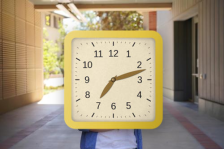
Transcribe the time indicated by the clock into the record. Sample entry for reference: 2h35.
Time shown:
7h12
